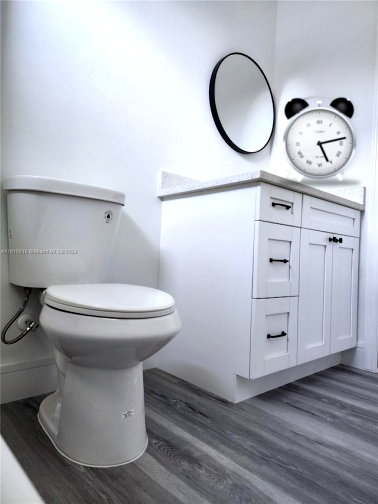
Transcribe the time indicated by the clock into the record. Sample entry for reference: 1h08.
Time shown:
5h13
